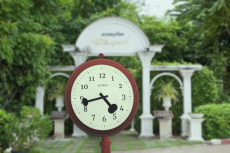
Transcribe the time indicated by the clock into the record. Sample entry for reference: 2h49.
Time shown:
4h43
